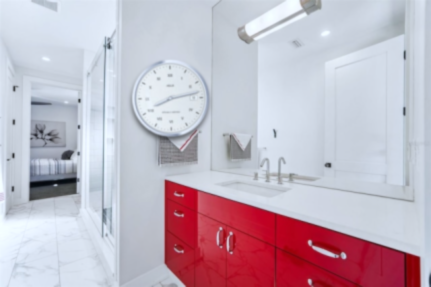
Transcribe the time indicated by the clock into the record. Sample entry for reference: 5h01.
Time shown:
8h13
